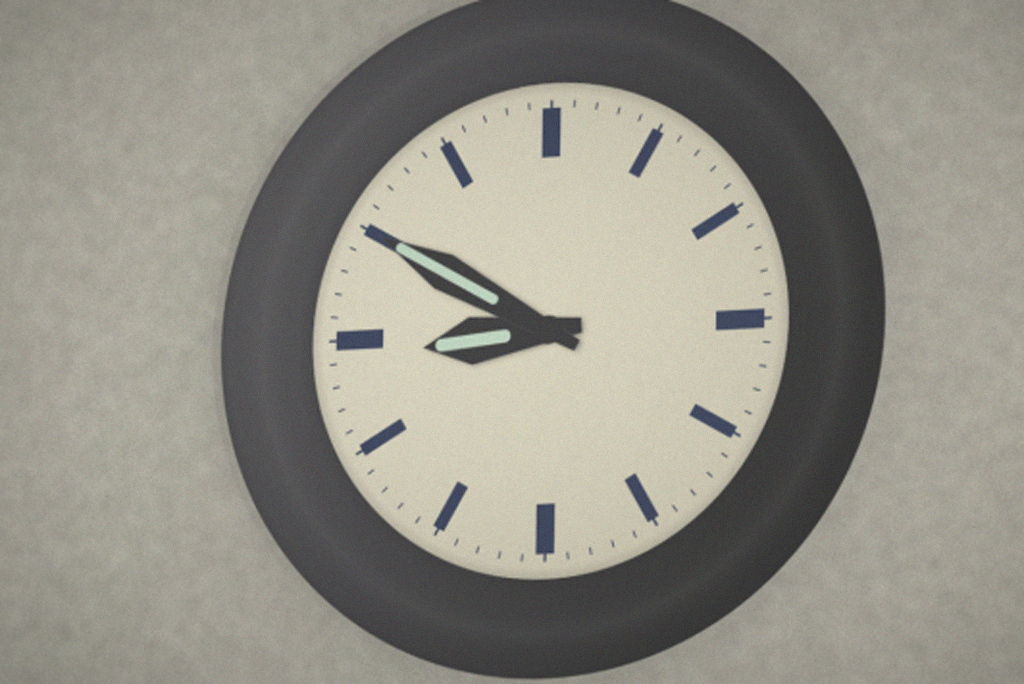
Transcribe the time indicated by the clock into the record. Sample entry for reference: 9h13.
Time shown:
8h50
